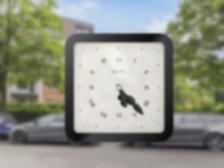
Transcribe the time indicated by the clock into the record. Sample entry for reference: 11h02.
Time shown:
5h23
